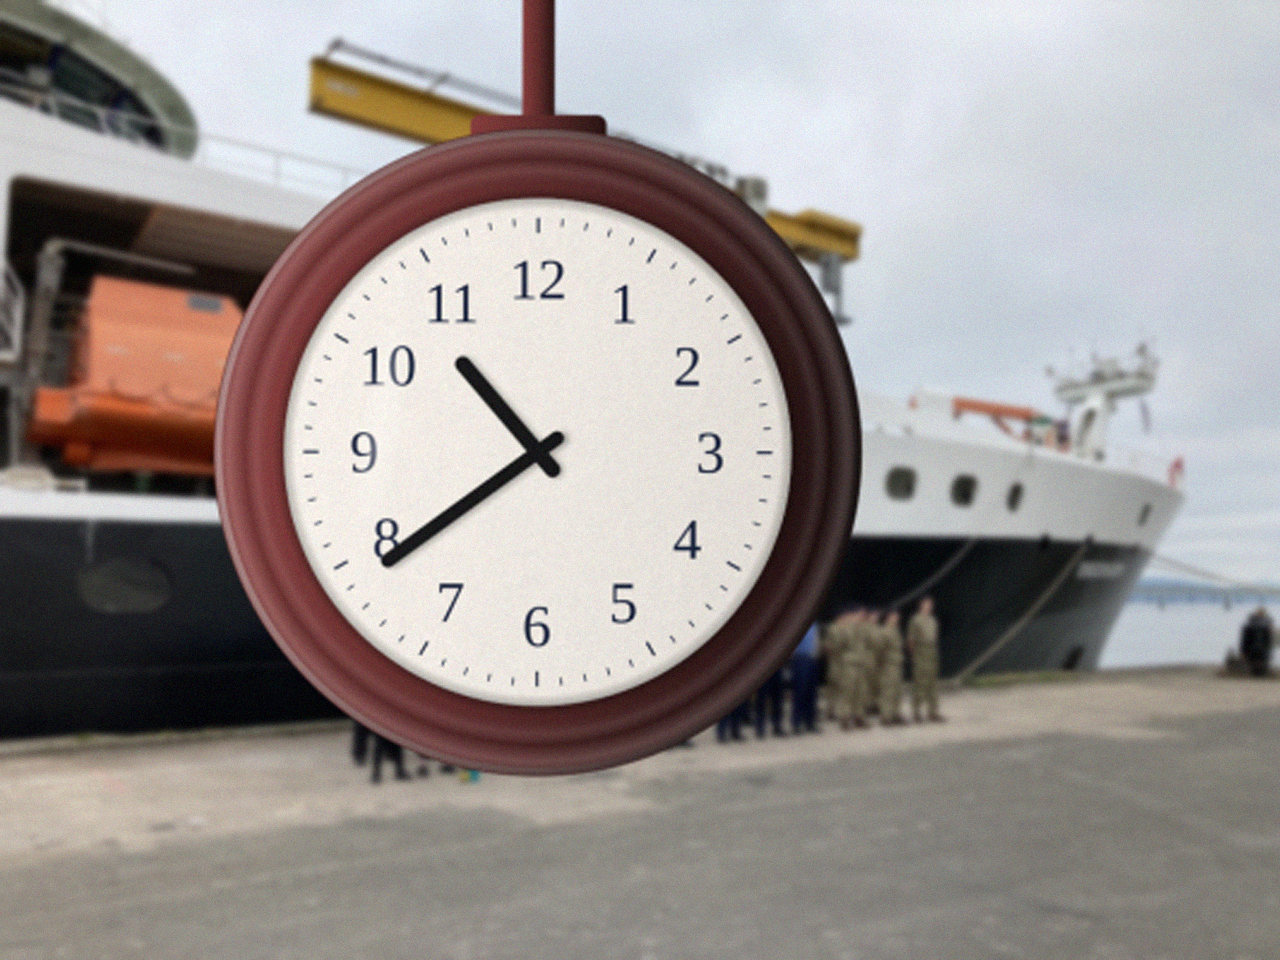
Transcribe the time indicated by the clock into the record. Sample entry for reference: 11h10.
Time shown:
10h39
